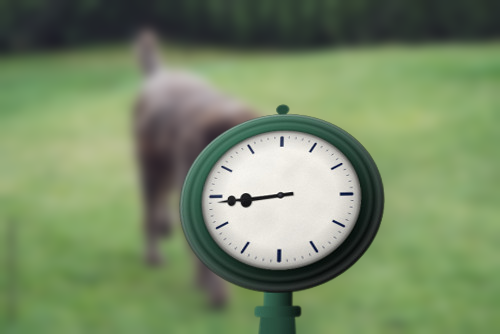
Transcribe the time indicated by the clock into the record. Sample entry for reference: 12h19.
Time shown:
8h44
